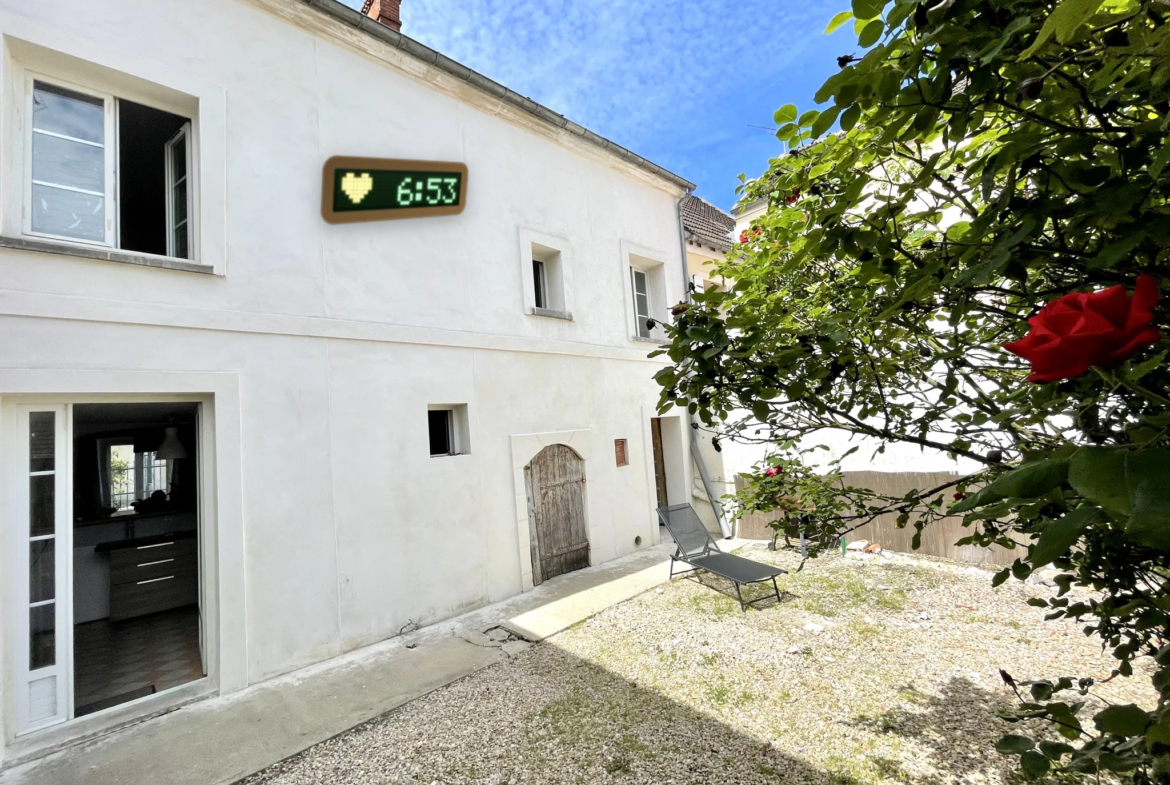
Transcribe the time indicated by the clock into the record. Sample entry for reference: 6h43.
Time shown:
6h53
